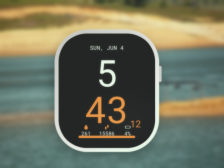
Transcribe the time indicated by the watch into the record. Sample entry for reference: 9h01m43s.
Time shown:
5h43m12s
